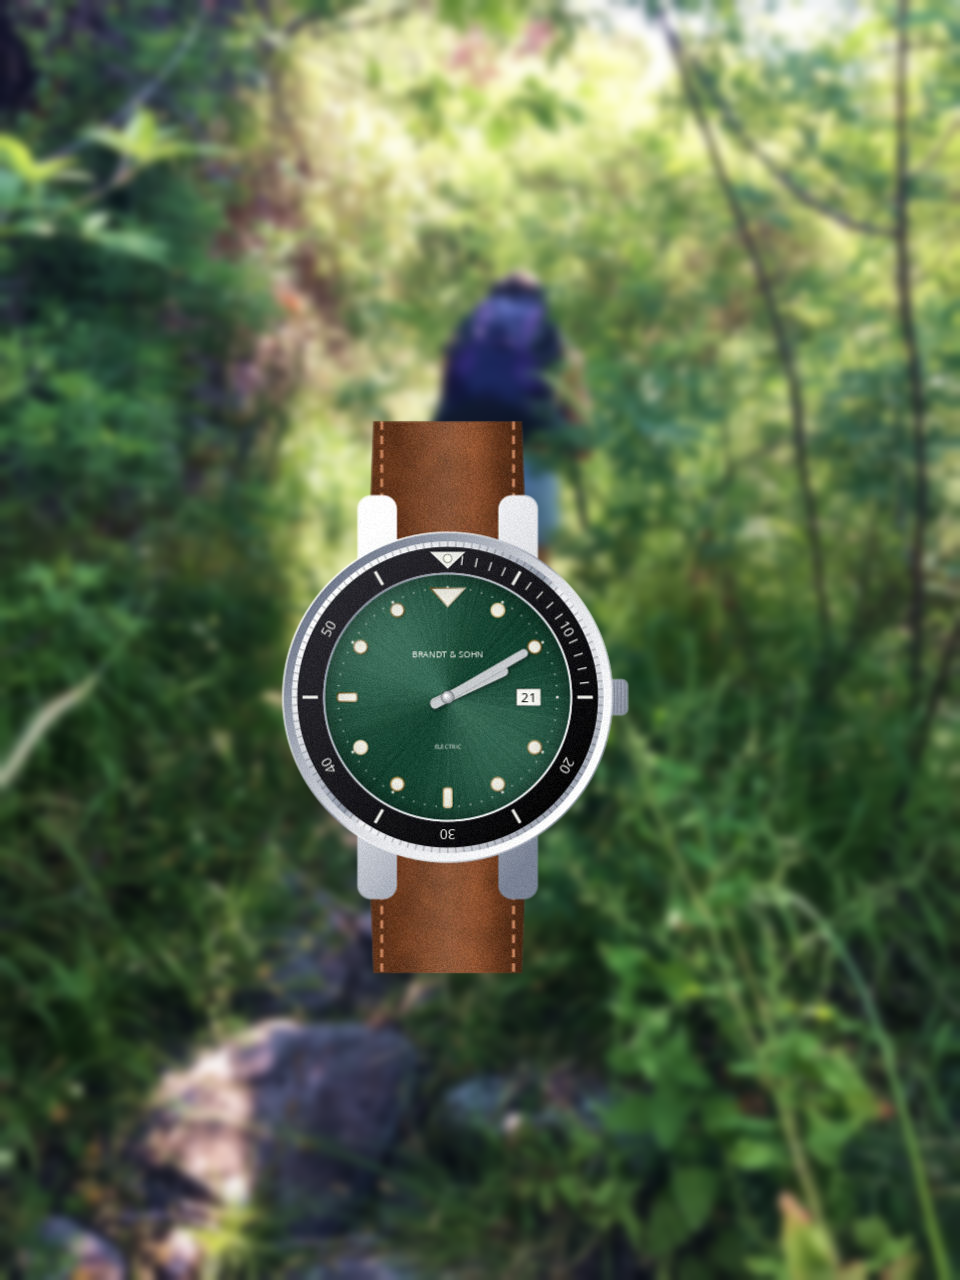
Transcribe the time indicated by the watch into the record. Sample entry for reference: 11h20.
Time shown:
2h10
